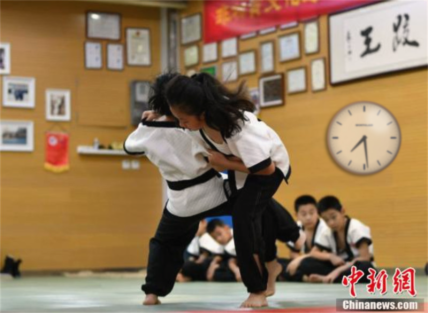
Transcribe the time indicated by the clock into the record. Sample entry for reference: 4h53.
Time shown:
7h29
